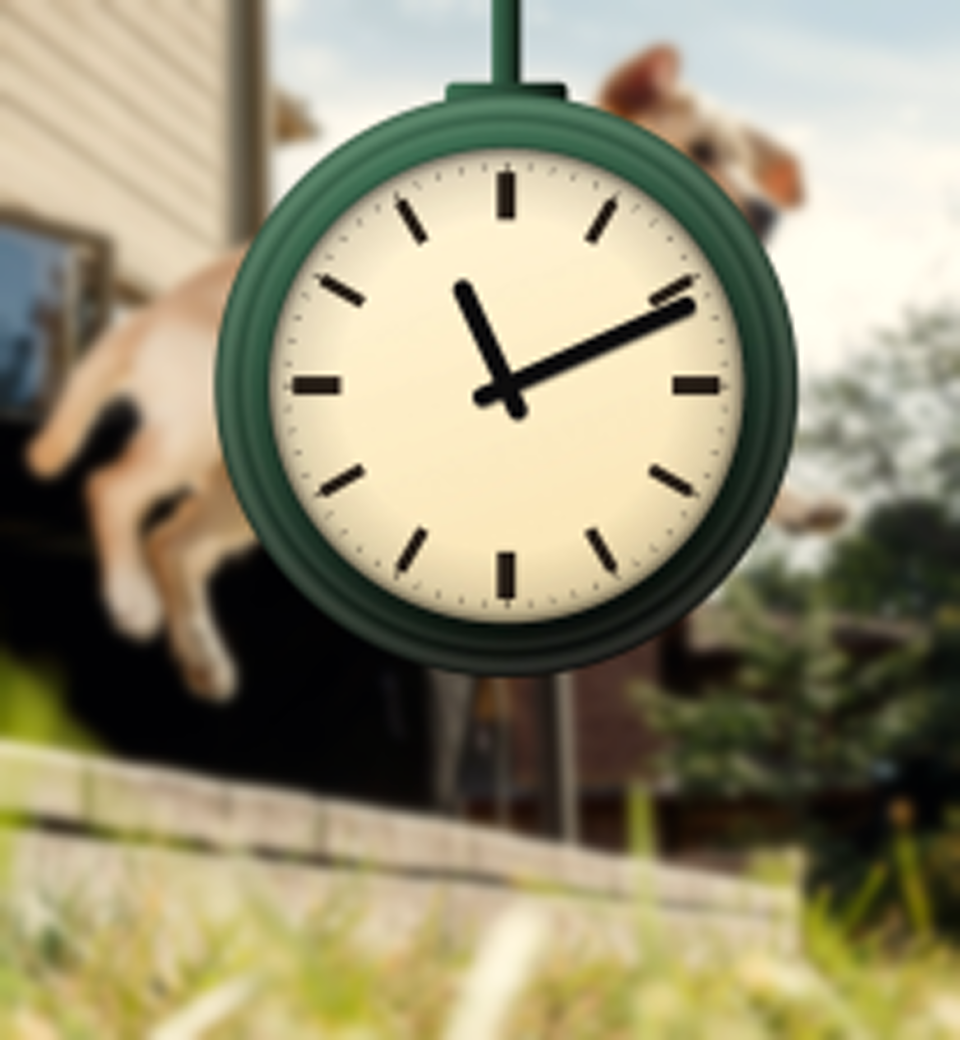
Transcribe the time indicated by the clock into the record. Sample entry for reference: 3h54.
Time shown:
11h11
